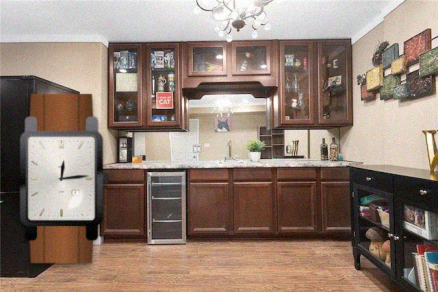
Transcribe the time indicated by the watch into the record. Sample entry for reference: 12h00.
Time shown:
12h14
